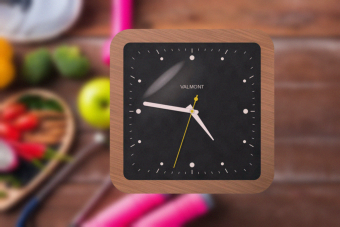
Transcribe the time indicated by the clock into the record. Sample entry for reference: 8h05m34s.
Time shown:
4h46m33s
